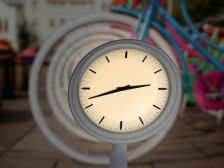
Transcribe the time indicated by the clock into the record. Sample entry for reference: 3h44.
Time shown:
2h42
